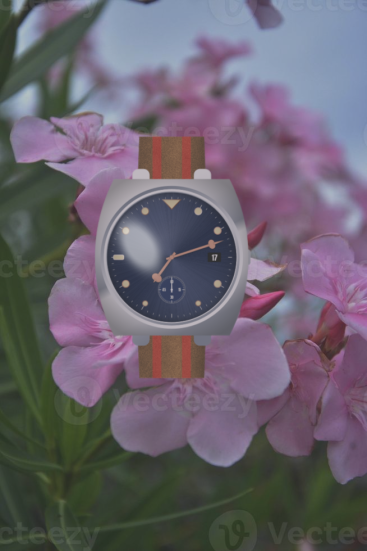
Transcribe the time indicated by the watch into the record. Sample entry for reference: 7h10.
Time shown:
7h12
